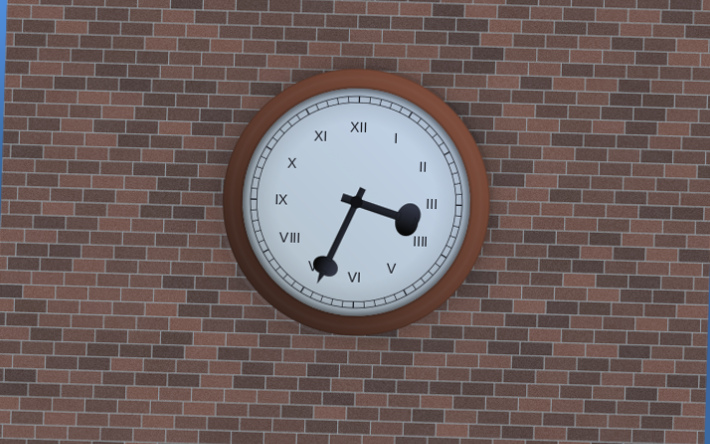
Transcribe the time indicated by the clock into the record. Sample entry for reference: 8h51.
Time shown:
3h34
